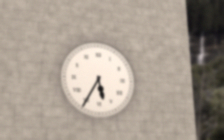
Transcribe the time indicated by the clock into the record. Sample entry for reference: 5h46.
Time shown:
5h35
